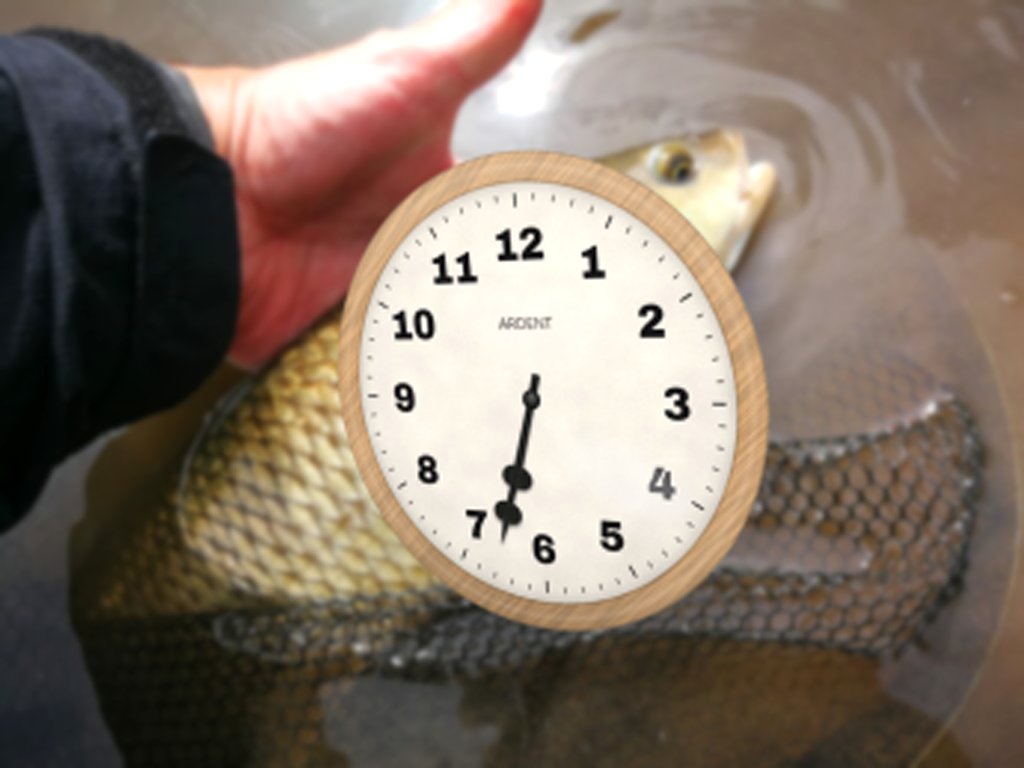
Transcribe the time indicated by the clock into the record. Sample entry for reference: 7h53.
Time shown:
6h33
